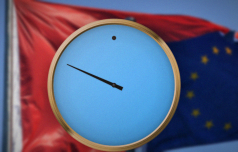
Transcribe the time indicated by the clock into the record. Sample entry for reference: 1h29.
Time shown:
9h49
